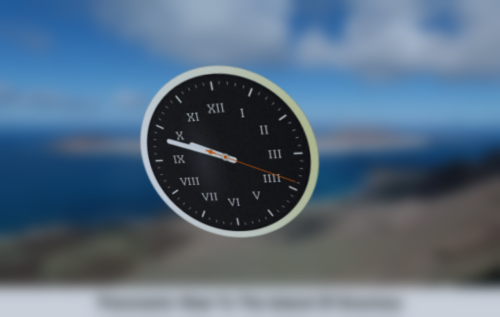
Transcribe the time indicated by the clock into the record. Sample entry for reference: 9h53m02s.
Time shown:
9h48m19s
